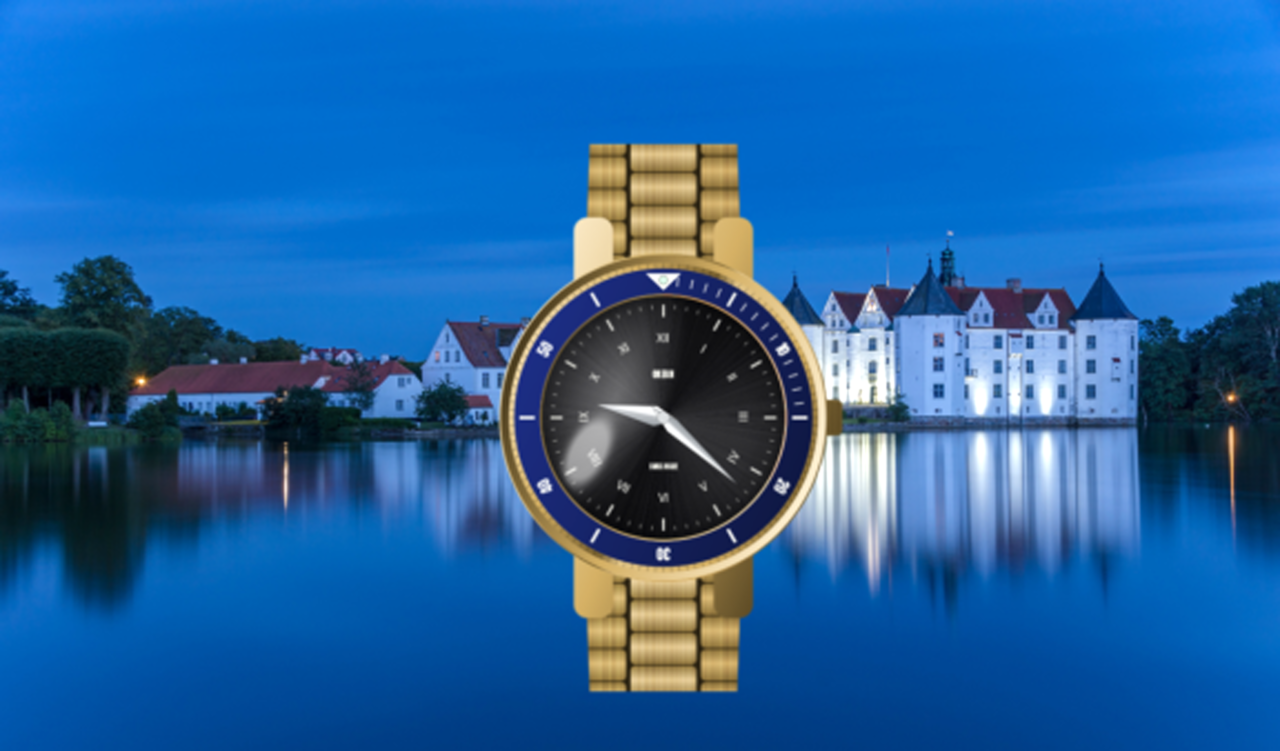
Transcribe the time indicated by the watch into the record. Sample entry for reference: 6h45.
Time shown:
9h22
